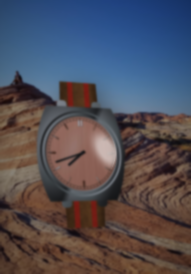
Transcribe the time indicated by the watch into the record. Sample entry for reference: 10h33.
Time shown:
7h42
